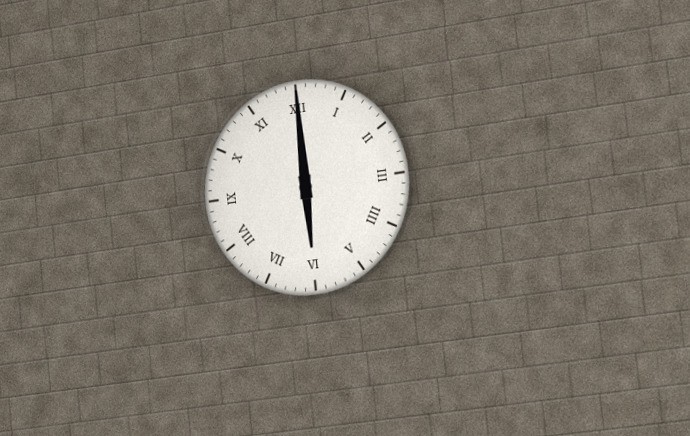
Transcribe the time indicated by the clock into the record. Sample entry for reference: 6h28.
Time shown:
6h00
